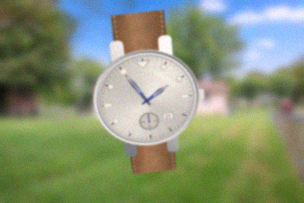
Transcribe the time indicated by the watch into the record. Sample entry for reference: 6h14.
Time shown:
1h55
